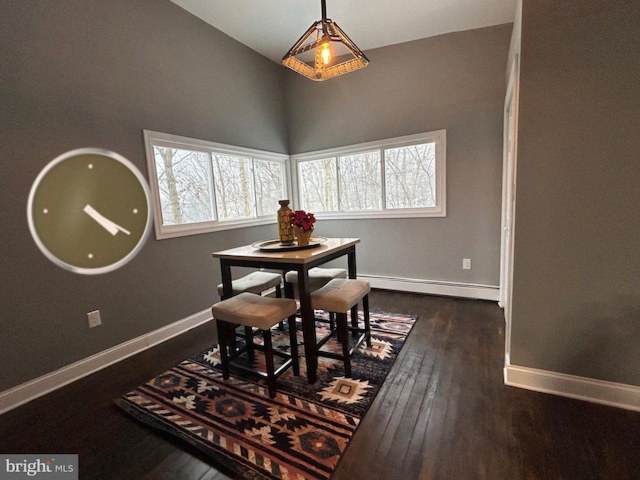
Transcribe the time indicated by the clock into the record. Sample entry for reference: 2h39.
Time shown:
4h20
